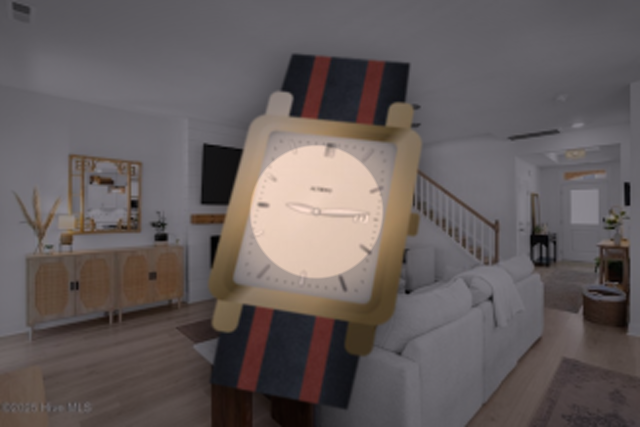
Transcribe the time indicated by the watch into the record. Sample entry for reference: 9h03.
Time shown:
9h14
